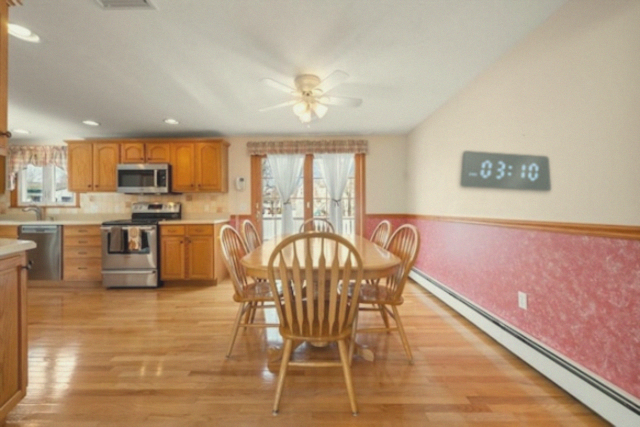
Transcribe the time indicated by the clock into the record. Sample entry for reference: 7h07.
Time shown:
3h10
